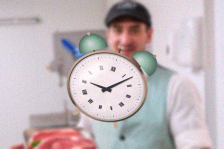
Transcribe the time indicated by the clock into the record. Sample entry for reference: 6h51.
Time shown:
9h07
